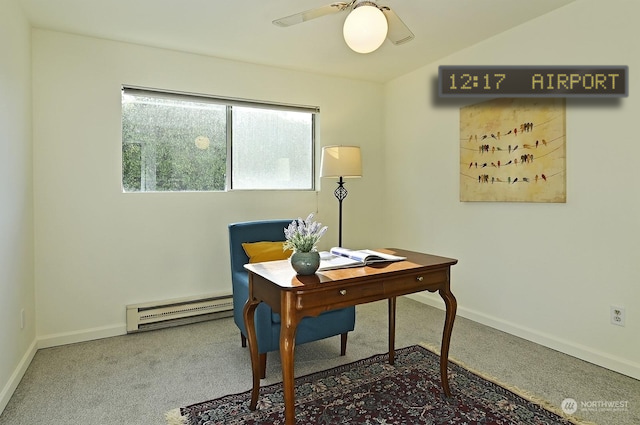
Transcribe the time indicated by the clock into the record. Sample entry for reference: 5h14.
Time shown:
12h17
